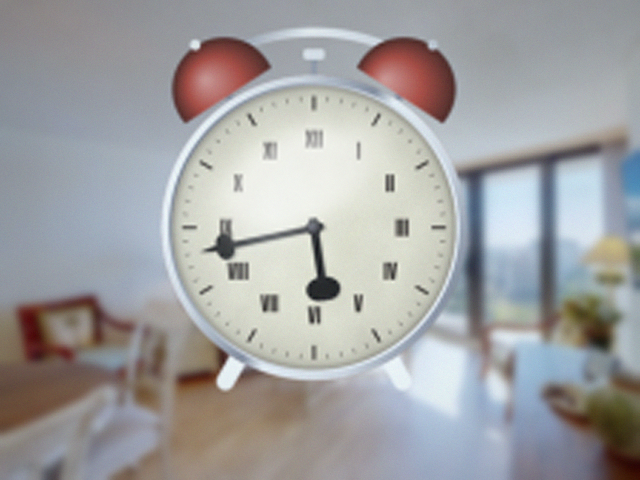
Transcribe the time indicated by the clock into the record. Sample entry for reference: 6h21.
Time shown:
5h43
